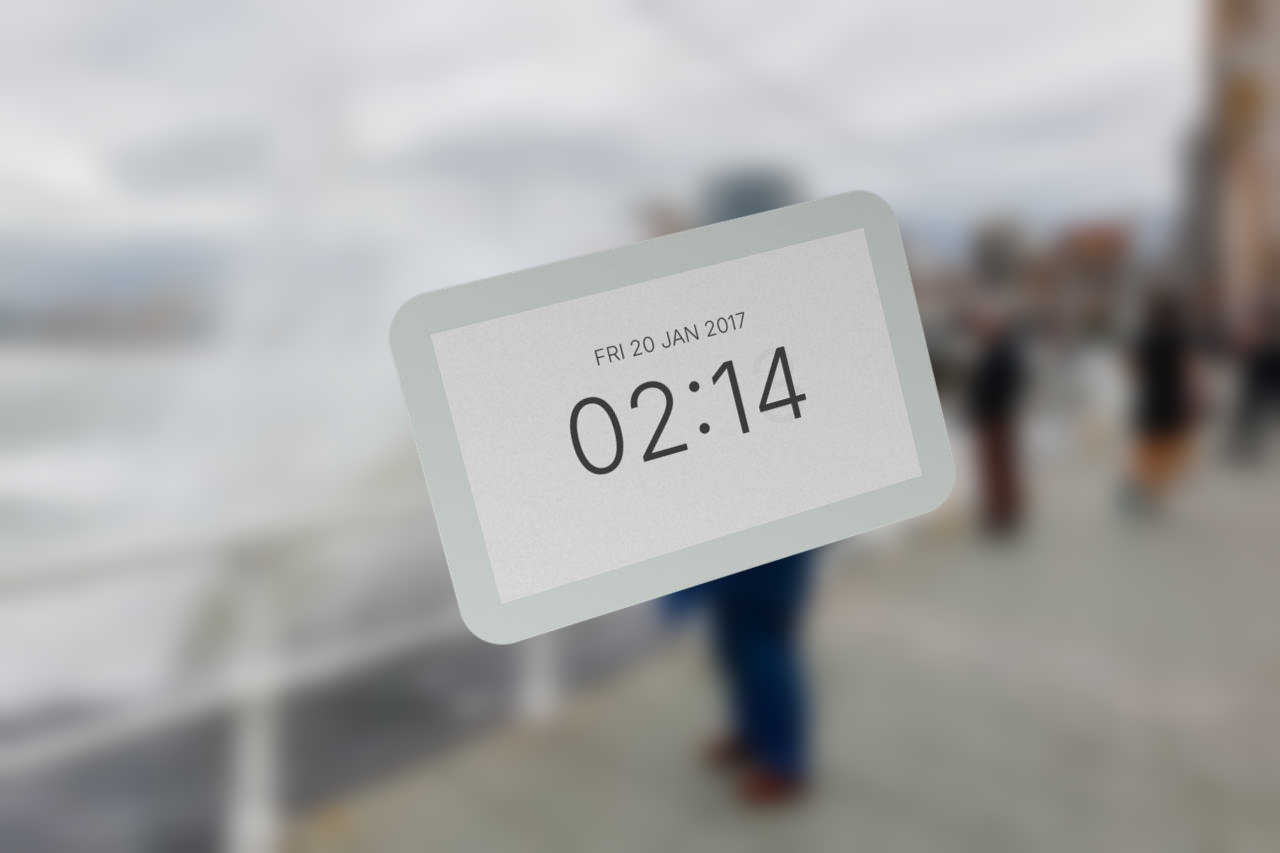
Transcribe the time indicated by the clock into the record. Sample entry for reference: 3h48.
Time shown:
2h14
